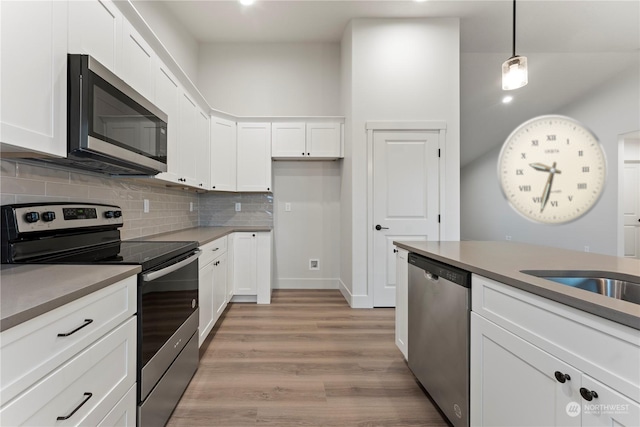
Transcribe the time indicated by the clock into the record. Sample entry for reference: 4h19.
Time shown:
9h33
